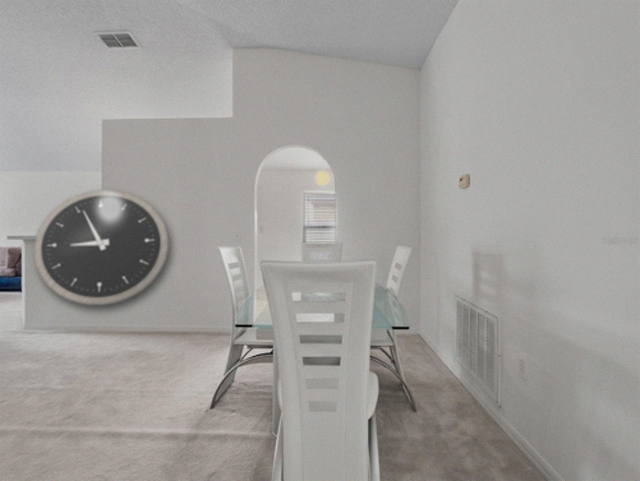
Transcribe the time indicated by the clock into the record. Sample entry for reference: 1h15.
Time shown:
8h56
